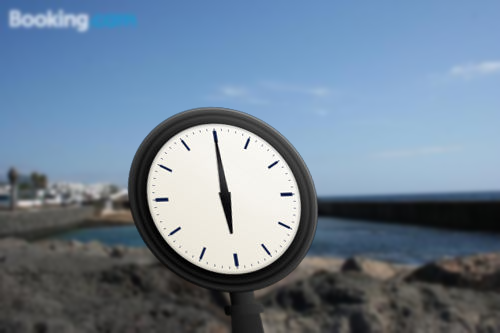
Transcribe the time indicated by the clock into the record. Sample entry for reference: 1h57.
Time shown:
6h00
